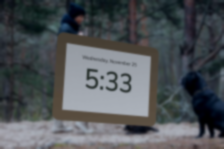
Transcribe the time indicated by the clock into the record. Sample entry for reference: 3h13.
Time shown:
5h33
